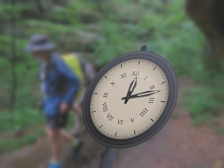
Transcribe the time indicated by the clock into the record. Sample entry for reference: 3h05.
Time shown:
12h12
